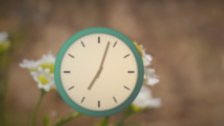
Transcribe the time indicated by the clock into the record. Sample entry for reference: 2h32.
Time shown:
7h03
